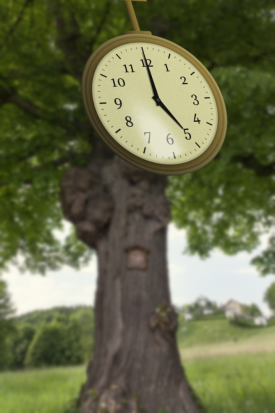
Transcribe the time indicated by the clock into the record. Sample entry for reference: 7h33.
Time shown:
5h00
